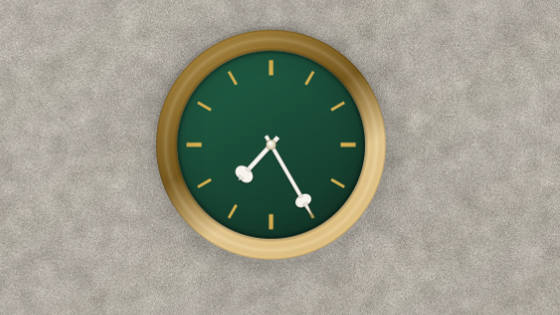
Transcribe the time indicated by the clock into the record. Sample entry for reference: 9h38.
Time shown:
7h25
